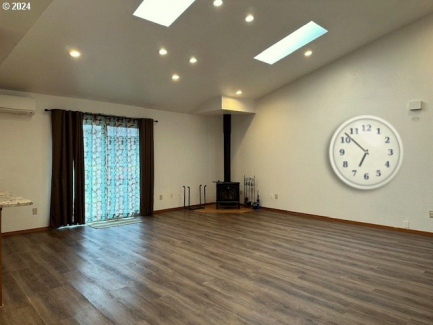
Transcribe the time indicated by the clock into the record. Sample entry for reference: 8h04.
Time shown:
6h52
